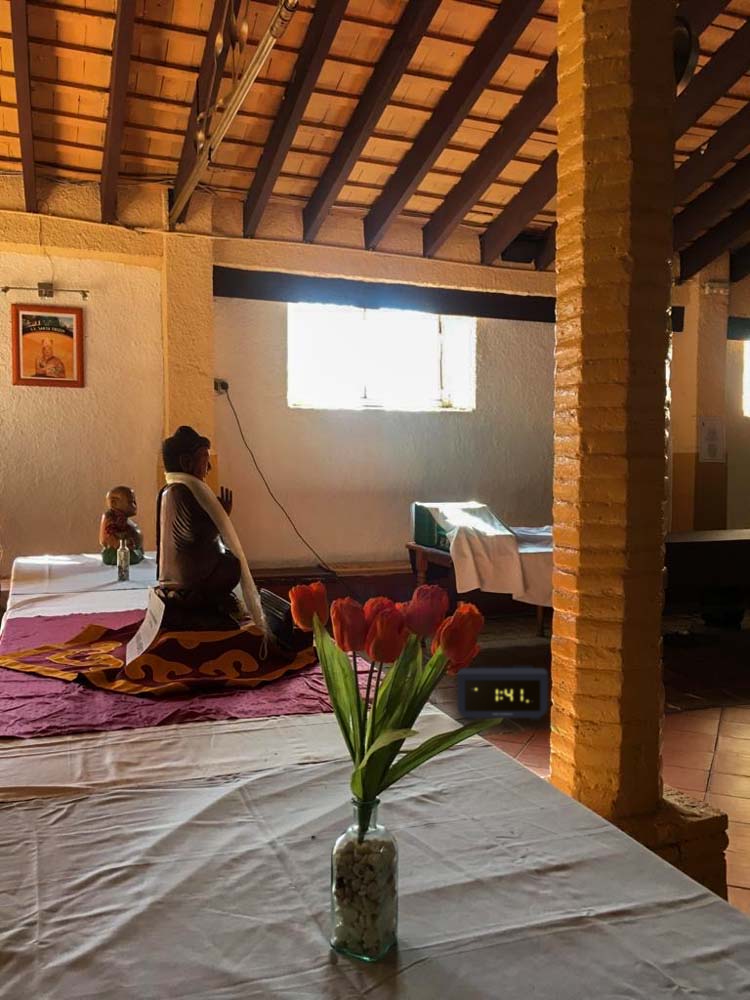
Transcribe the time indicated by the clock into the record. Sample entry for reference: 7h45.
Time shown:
1h41
